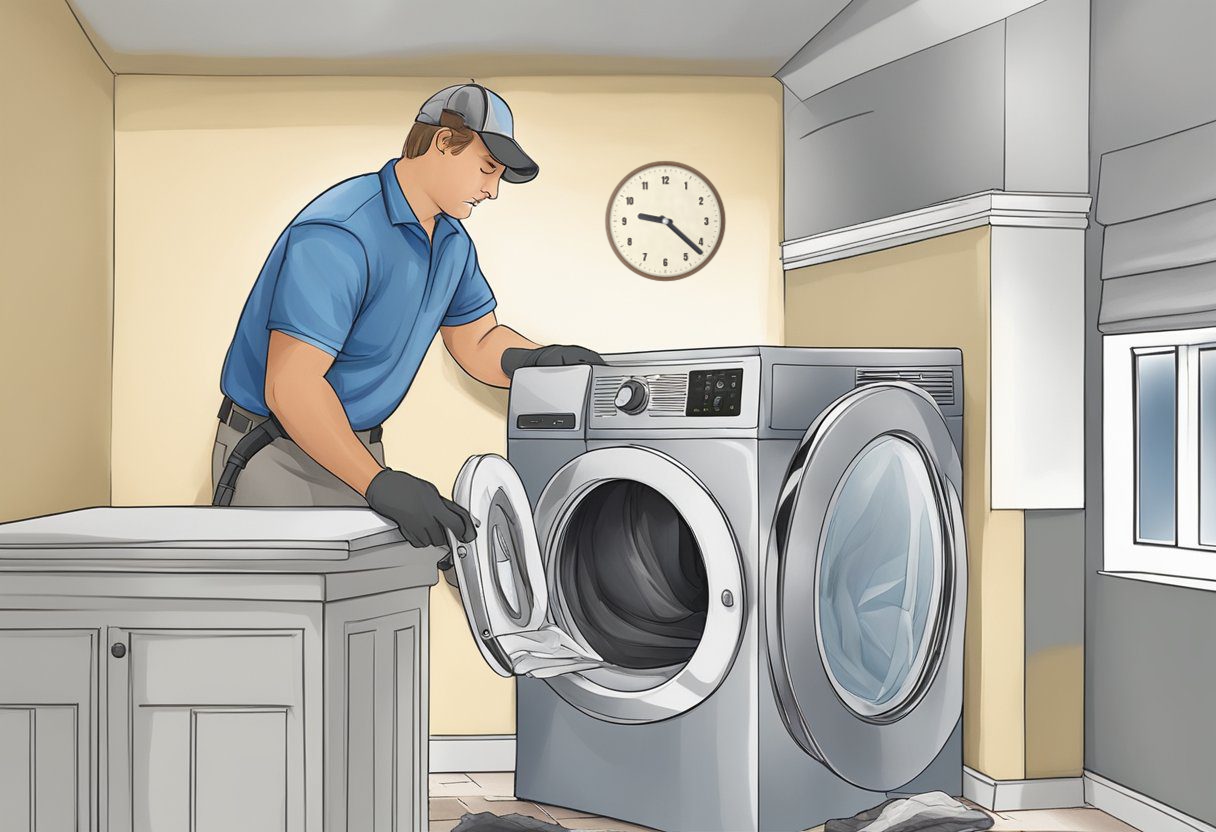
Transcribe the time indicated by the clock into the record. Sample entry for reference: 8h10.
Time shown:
9h22
